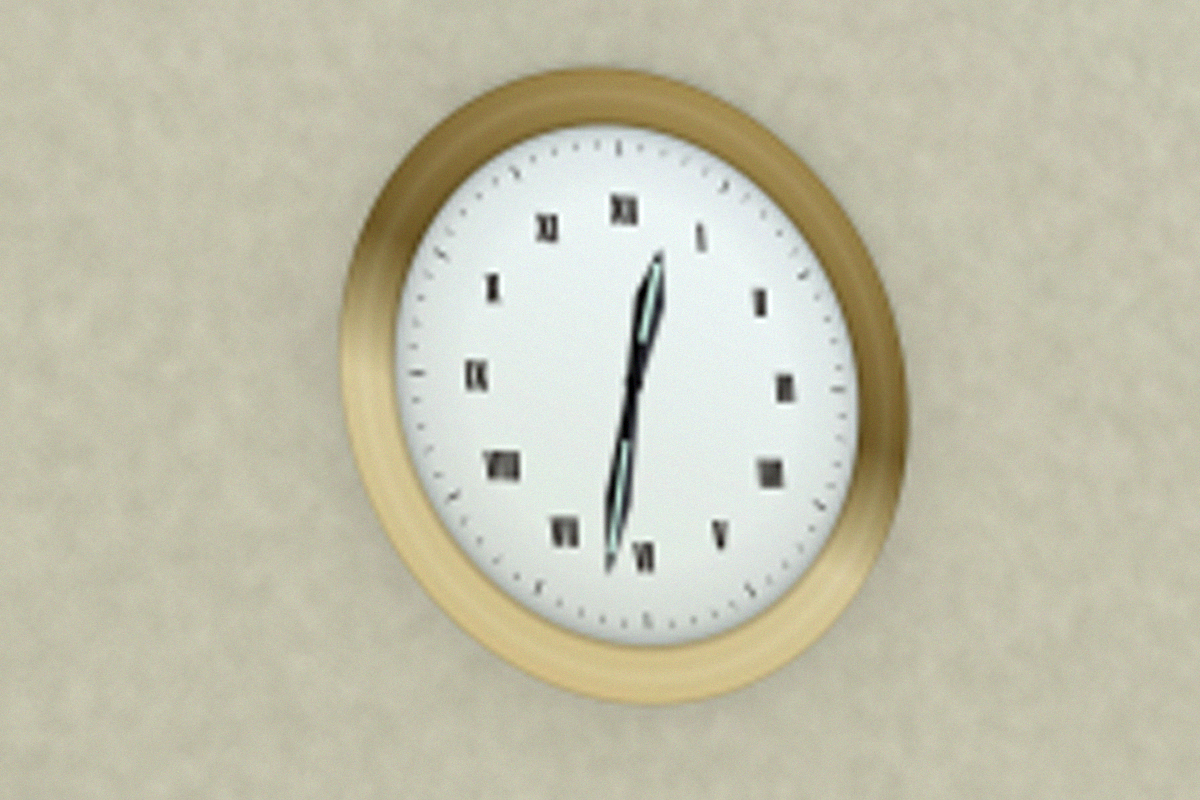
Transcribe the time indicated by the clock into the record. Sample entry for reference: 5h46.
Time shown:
12h32
